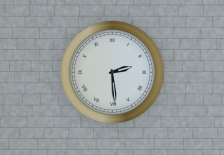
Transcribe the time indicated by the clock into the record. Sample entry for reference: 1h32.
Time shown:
2h29
